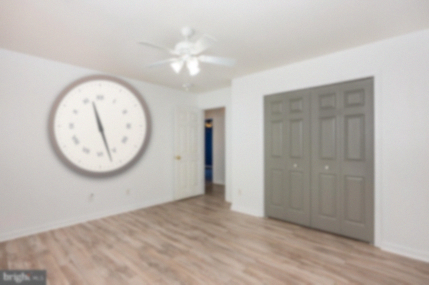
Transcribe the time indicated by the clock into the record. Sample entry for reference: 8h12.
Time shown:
11h27
